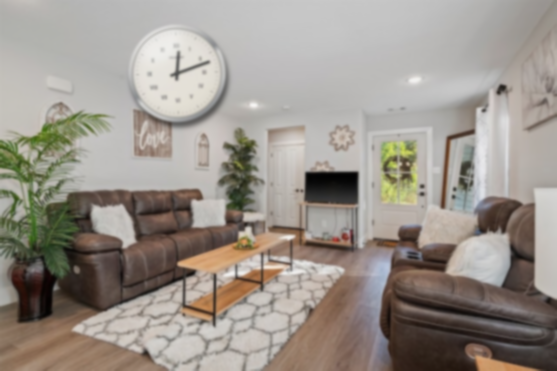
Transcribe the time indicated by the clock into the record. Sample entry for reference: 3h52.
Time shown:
12h12
